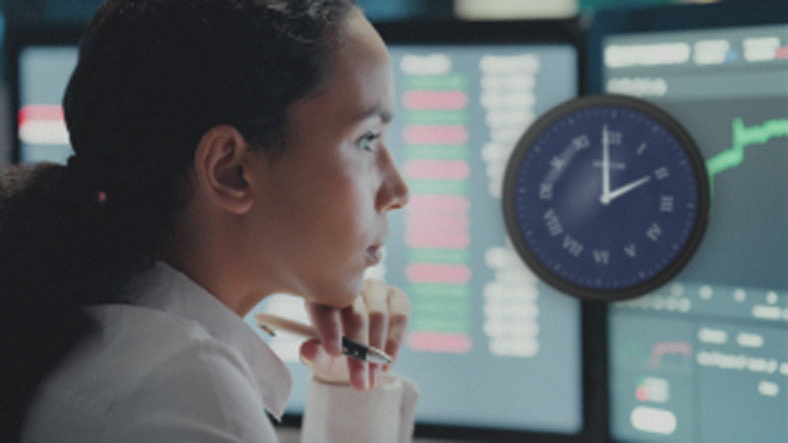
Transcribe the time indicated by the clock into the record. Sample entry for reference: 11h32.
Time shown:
1h59
